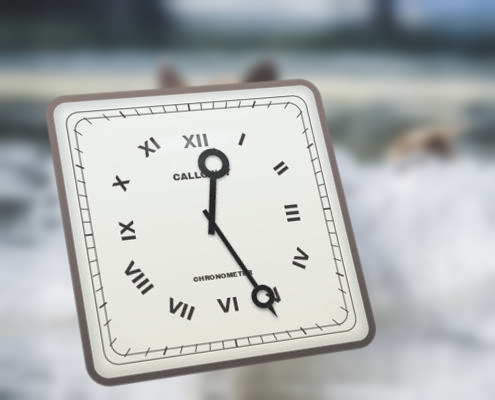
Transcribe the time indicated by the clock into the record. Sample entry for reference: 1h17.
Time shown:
12h26
